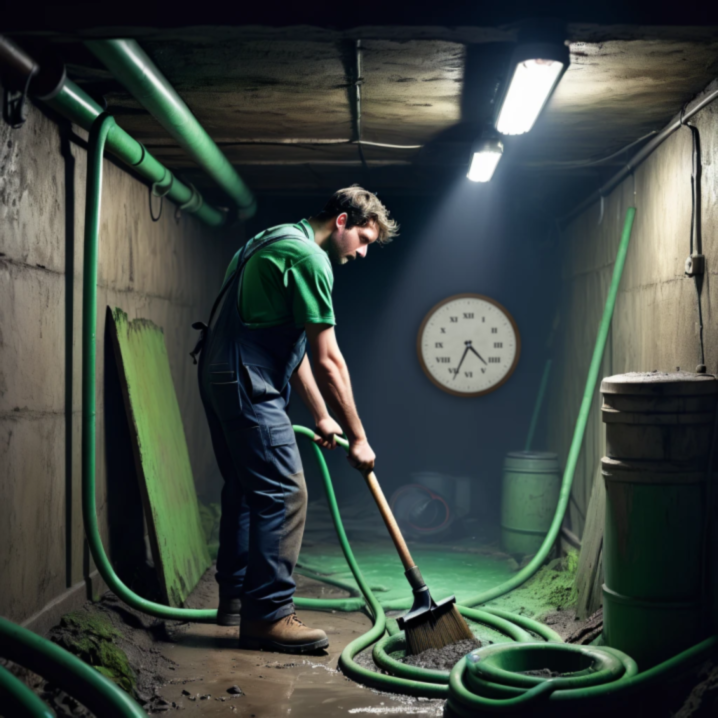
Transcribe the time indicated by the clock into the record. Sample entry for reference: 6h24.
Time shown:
4h34
